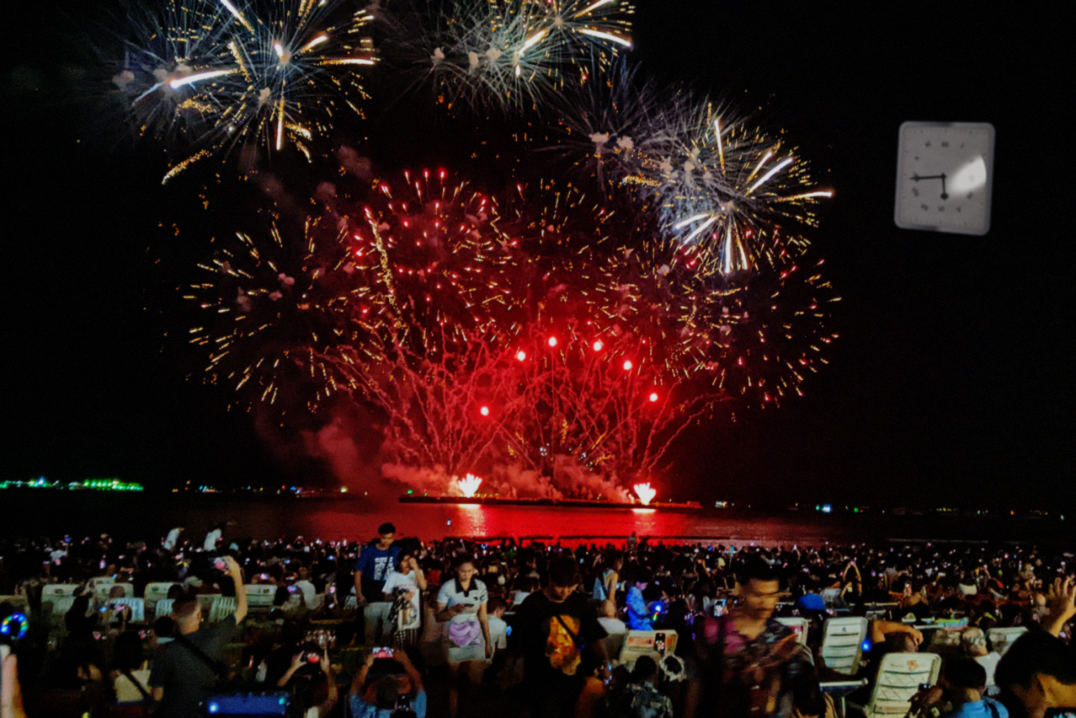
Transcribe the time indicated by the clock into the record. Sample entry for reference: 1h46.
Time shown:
5h44
